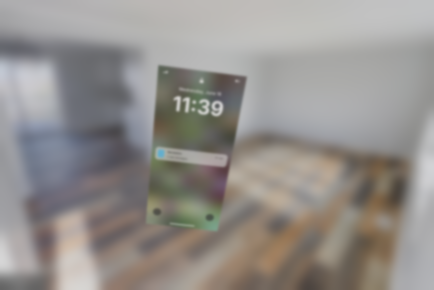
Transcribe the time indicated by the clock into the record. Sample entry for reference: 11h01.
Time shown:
11h39
